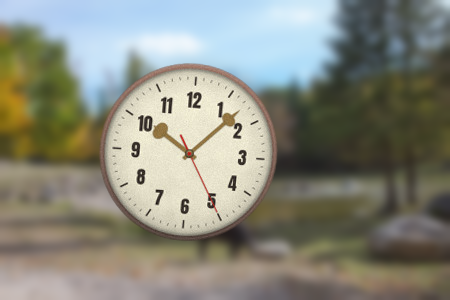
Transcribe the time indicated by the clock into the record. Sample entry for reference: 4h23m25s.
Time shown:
10h07m25s
